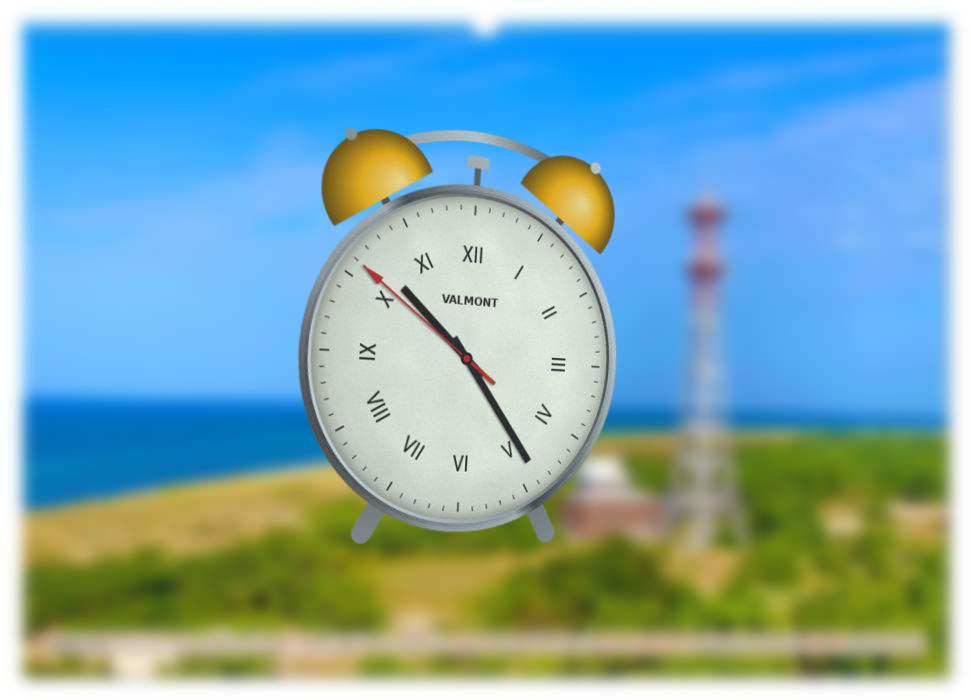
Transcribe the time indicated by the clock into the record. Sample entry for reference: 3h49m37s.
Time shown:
10h23m51s
